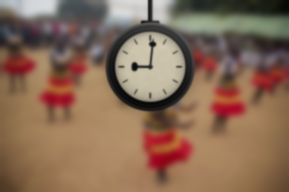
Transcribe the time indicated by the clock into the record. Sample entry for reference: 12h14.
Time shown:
9h01
